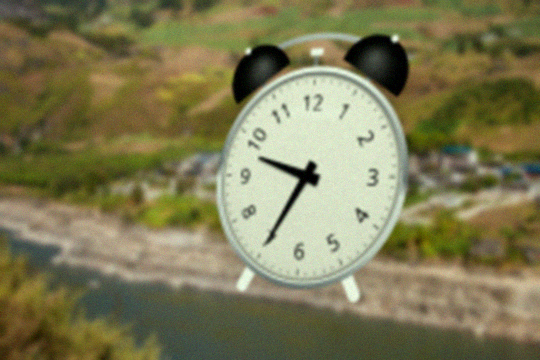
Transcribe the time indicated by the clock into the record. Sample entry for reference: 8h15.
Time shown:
9h35
